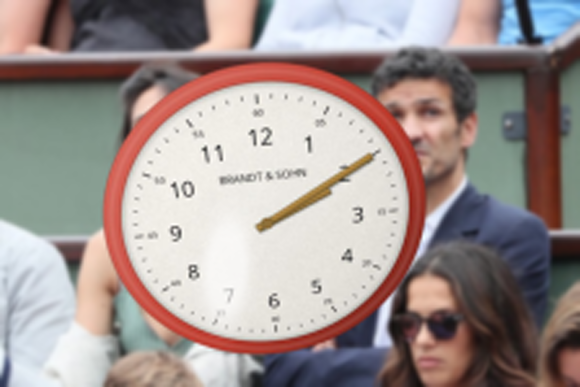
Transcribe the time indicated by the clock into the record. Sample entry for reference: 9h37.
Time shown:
2h10
